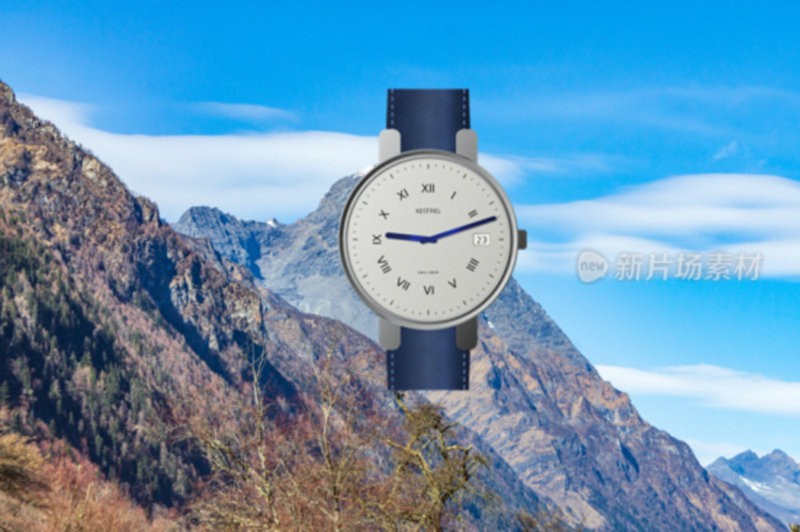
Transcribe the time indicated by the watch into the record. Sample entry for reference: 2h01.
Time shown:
9h12
